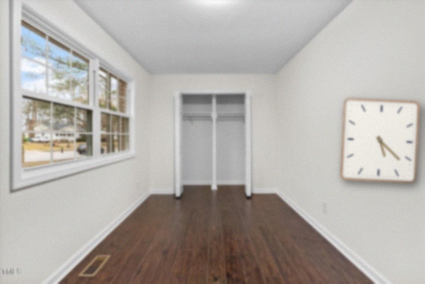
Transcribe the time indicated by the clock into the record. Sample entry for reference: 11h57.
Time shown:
5h22
